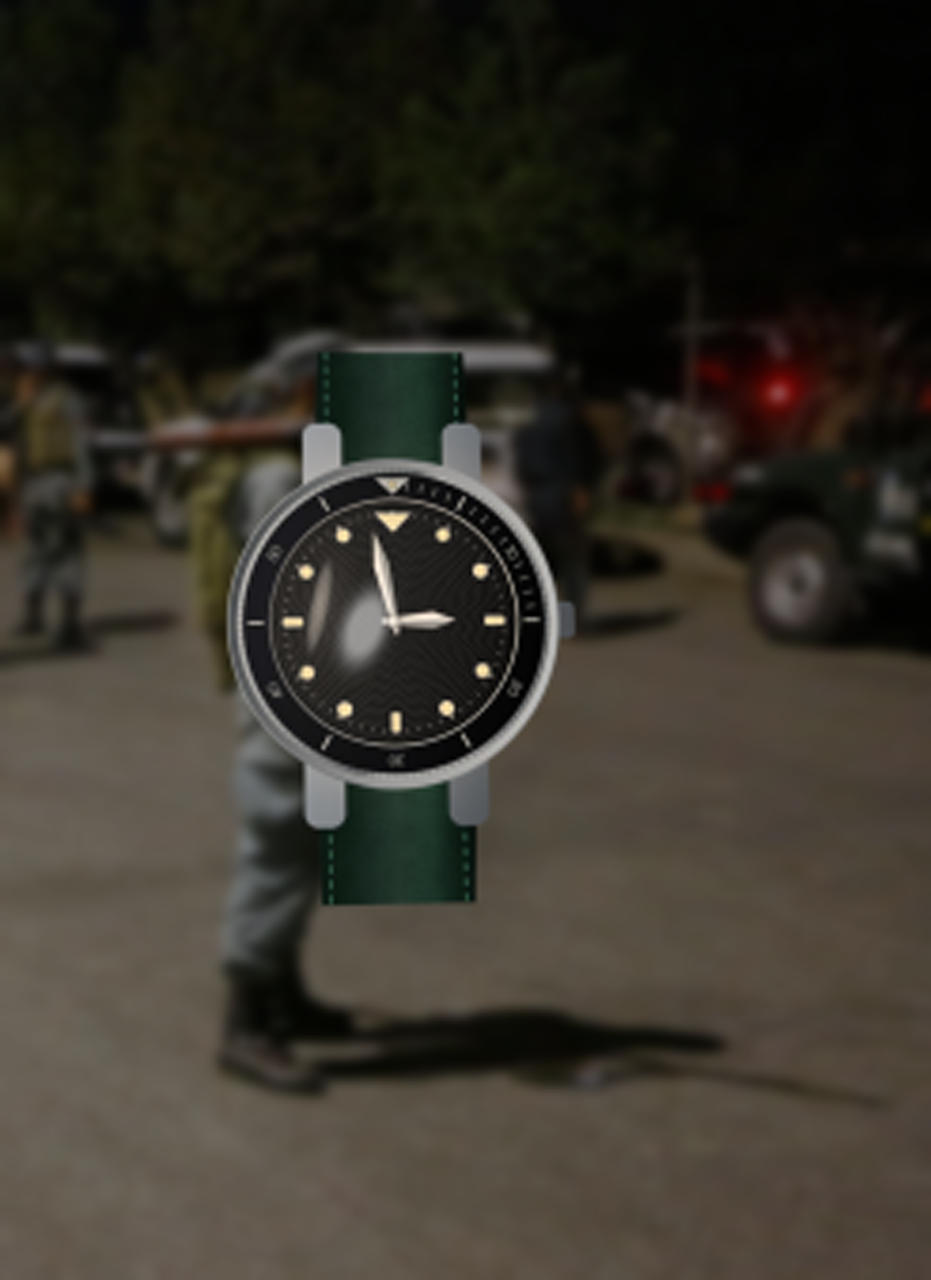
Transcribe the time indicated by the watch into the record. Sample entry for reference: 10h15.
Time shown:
2h58
